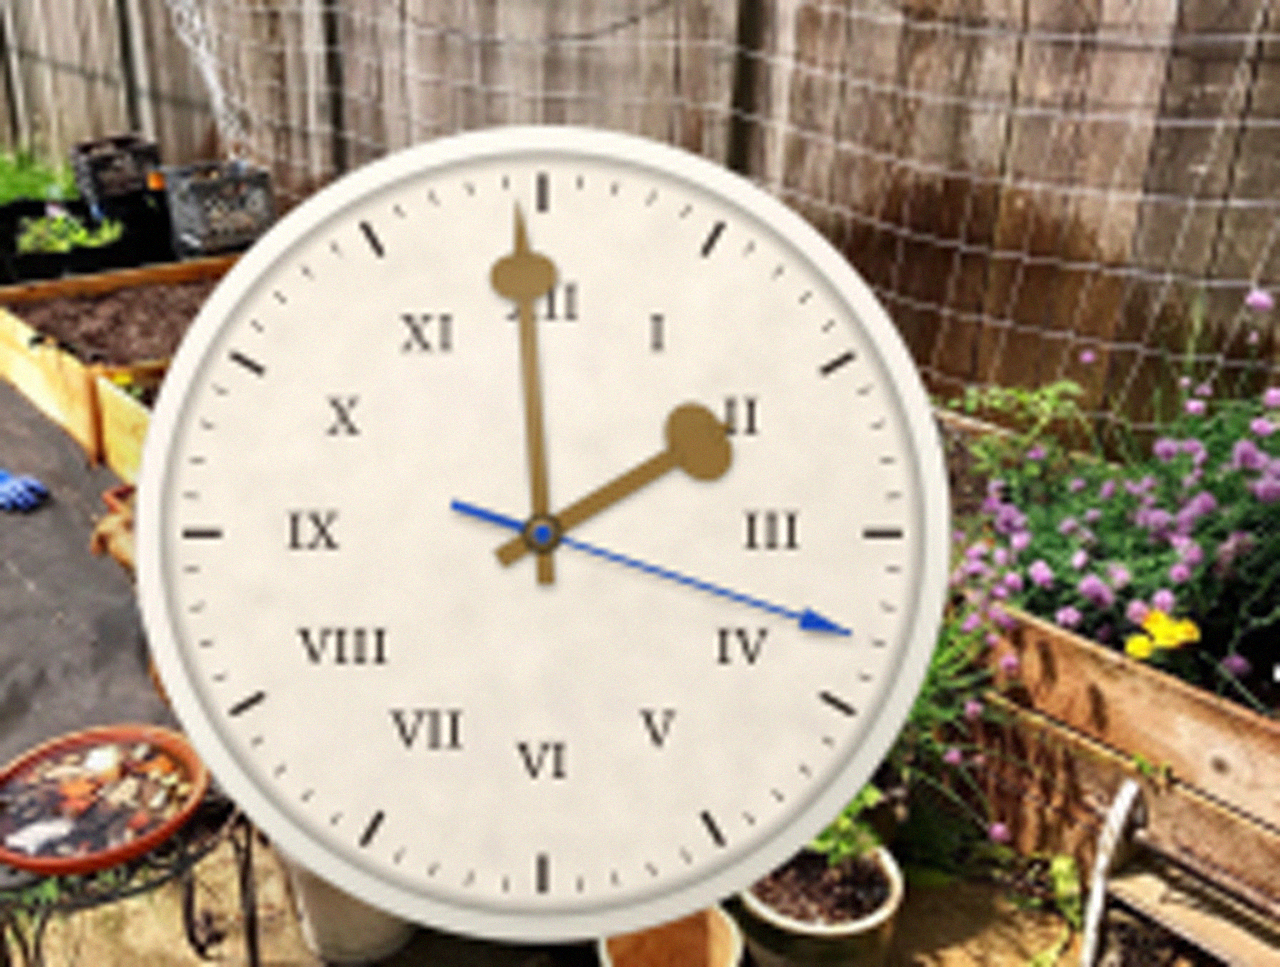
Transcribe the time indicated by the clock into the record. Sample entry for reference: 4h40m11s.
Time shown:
1h59m18s
